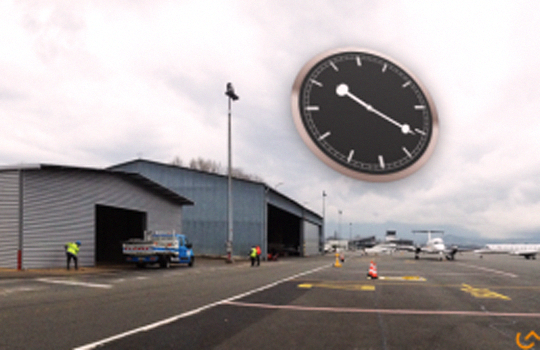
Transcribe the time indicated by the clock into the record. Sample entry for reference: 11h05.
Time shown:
10h21
